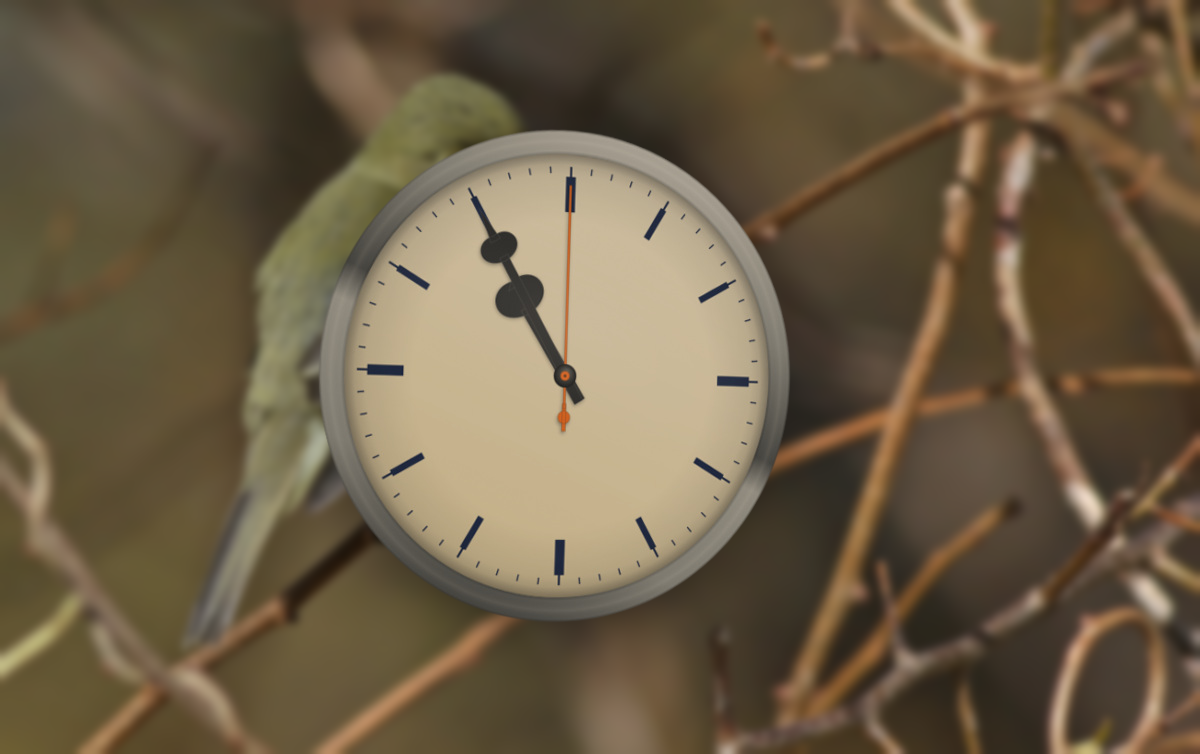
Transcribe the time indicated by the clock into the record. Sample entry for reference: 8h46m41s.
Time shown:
10h55m00s
